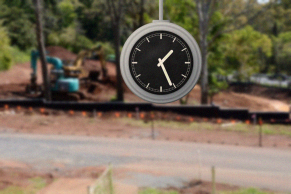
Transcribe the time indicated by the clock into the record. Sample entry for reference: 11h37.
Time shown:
1h26
